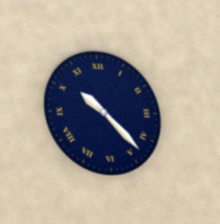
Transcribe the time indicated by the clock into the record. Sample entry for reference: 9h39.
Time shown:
10h23
